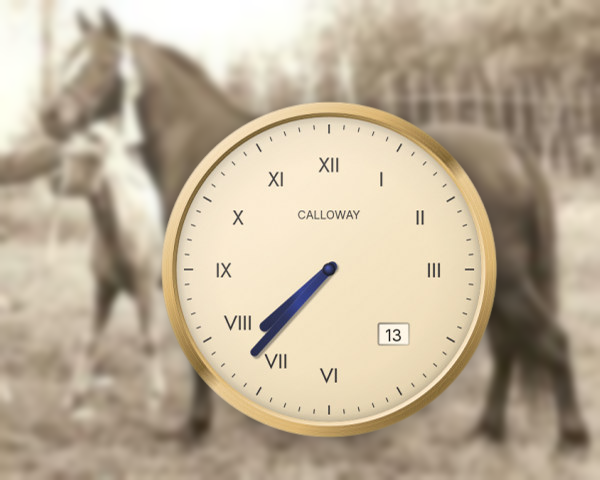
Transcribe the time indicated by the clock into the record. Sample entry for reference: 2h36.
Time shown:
7h37
